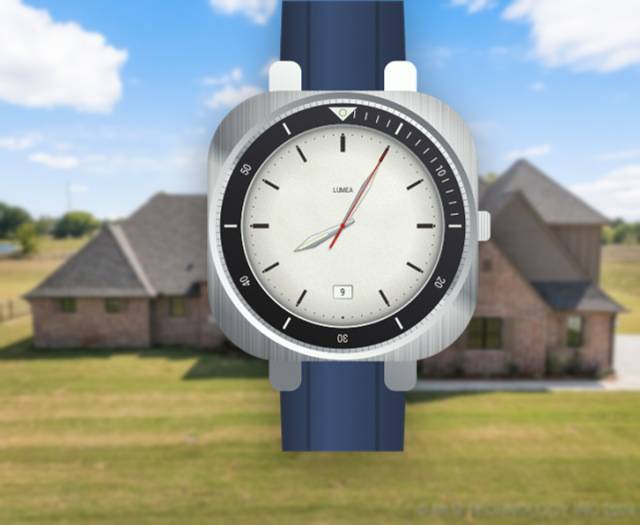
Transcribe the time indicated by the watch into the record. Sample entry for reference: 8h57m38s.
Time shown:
8h05m05s
